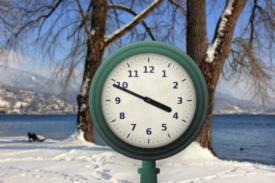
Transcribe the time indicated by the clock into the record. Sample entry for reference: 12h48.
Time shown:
3h49
